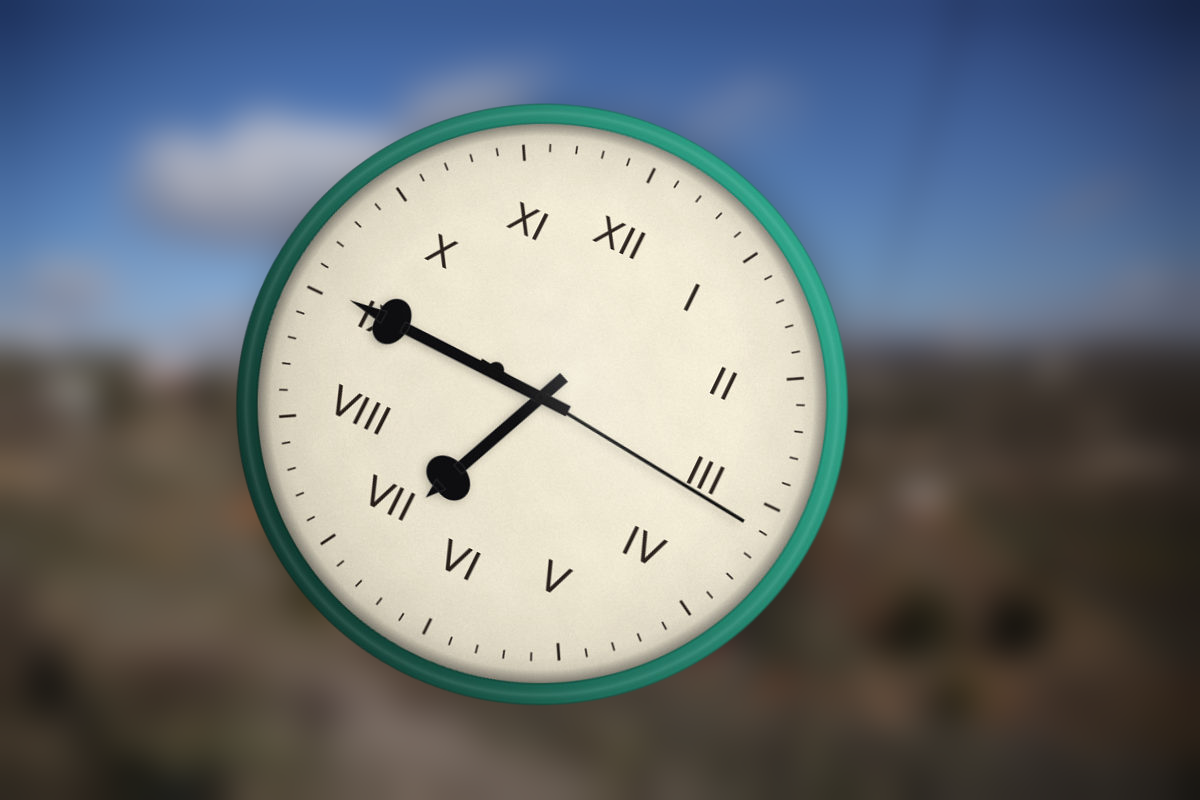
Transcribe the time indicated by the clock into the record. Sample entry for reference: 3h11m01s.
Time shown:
6h45m16s
